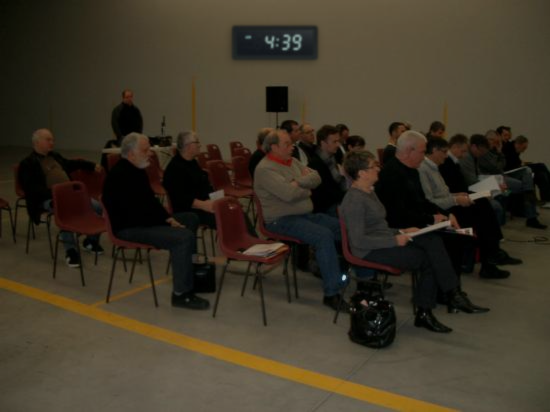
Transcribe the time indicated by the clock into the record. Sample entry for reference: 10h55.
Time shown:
4h39
